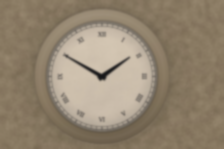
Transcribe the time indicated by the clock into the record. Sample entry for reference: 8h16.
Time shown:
1h50
